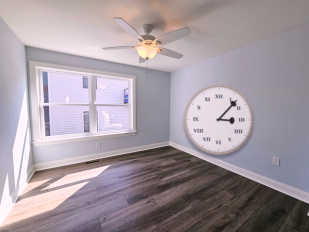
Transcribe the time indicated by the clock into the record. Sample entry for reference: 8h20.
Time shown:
3h07
